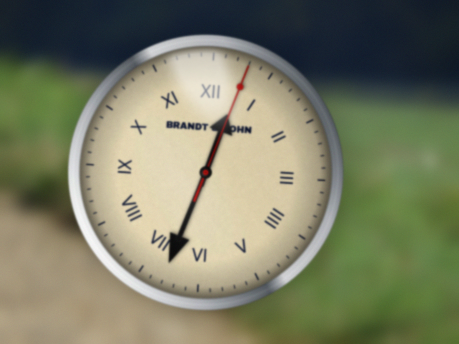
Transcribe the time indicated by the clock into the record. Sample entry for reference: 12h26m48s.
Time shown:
12h33m03s
